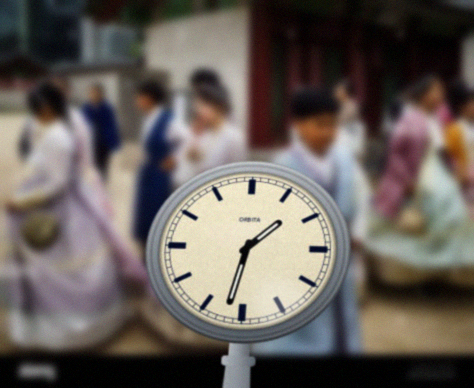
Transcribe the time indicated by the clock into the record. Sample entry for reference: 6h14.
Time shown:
1h32
